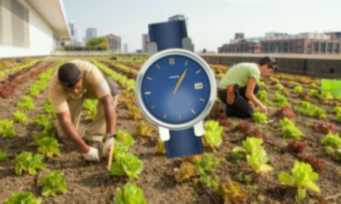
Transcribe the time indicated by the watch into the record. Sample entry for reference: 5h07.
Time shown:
1h06
